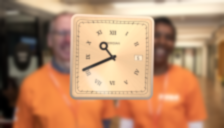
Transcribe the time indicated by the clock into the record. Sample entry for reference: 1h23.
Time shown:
10h41
